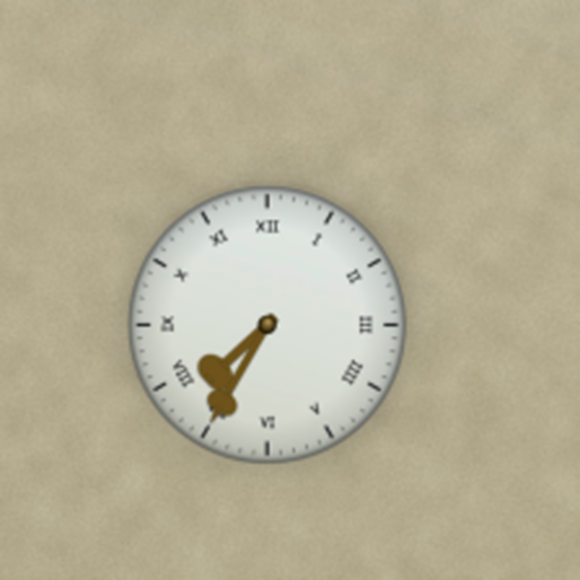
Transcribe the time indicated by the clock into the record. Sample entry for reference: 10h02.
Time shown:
7h35
